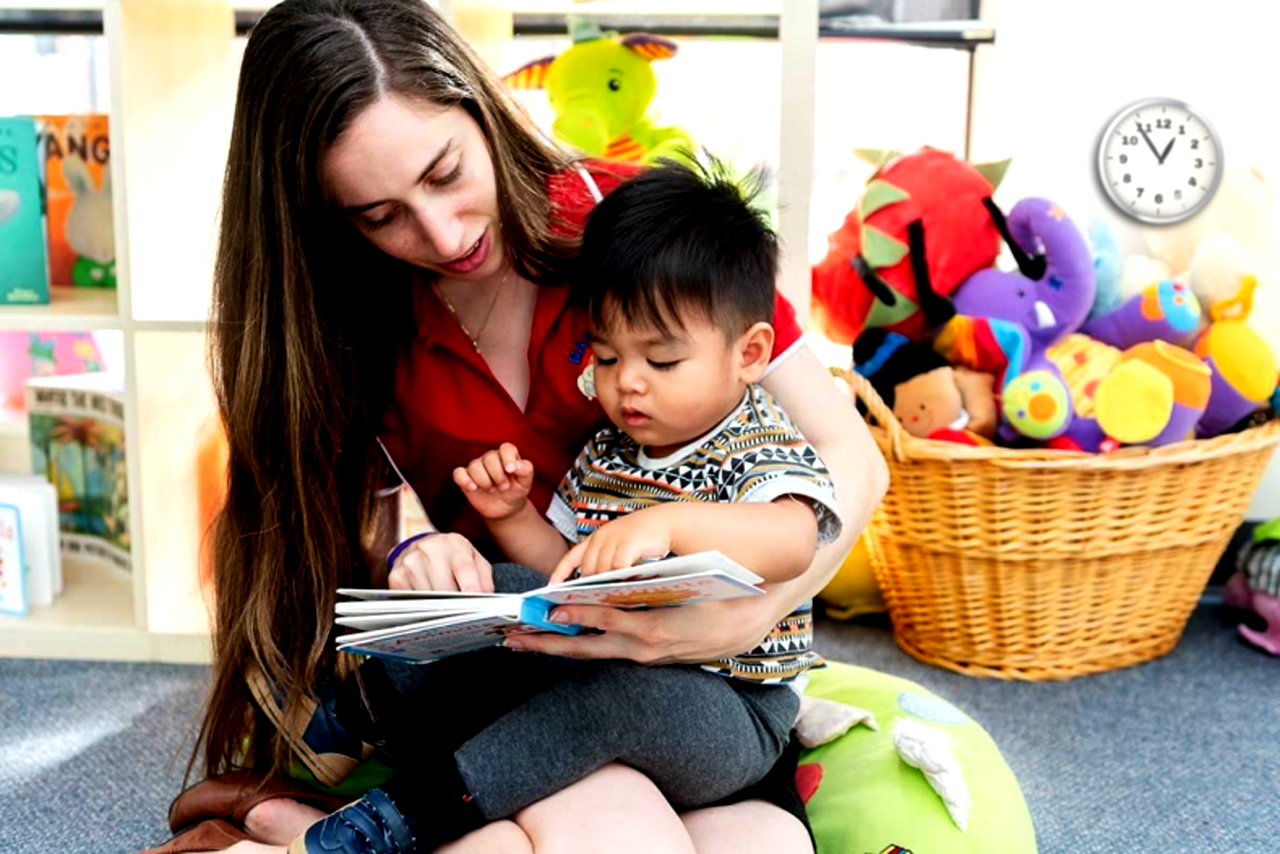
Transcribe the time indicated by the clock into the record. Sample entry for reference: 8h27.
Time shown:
12h54
